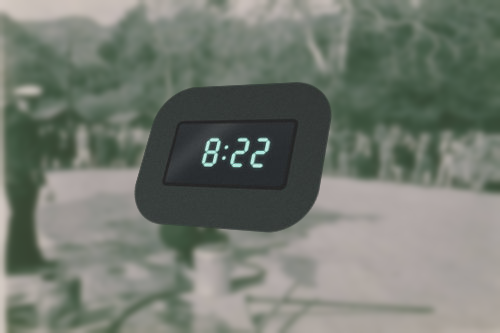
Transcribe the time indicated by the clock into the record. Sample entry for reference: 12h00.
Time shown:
8h22
